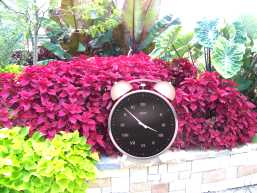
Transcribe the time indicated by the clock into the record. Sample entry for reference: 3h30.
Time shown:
3h52
